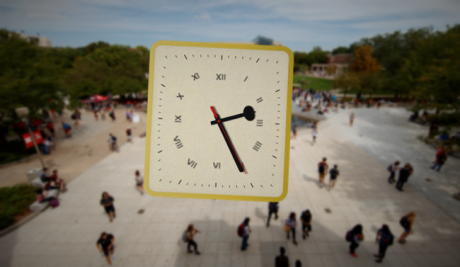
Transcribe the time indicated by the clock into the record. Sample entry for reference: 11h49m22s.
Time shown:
2h25m25s
